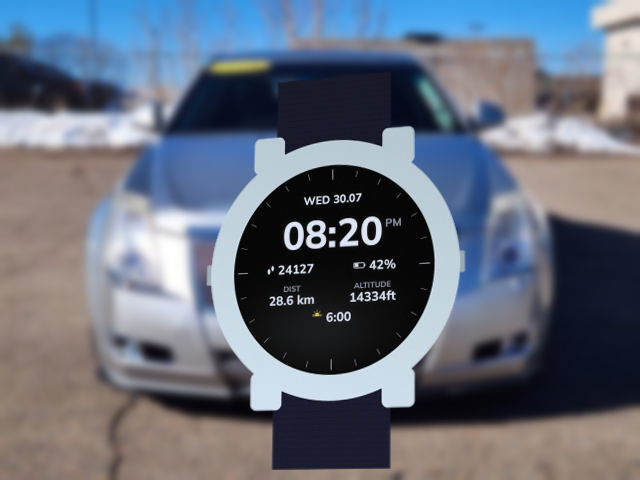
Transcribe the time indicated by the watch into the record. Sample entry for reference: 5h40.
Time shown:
8h20
